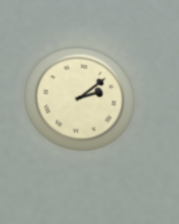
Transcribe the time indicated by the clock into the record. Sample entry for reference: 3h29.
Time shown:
2h07
